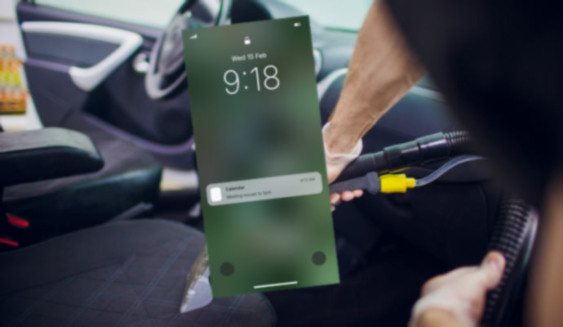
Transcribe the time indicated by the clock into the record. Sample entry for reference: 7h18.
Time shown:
9h18
